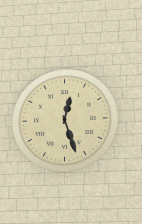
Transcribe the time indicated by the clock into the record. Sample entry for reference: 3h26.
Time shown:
12h27
